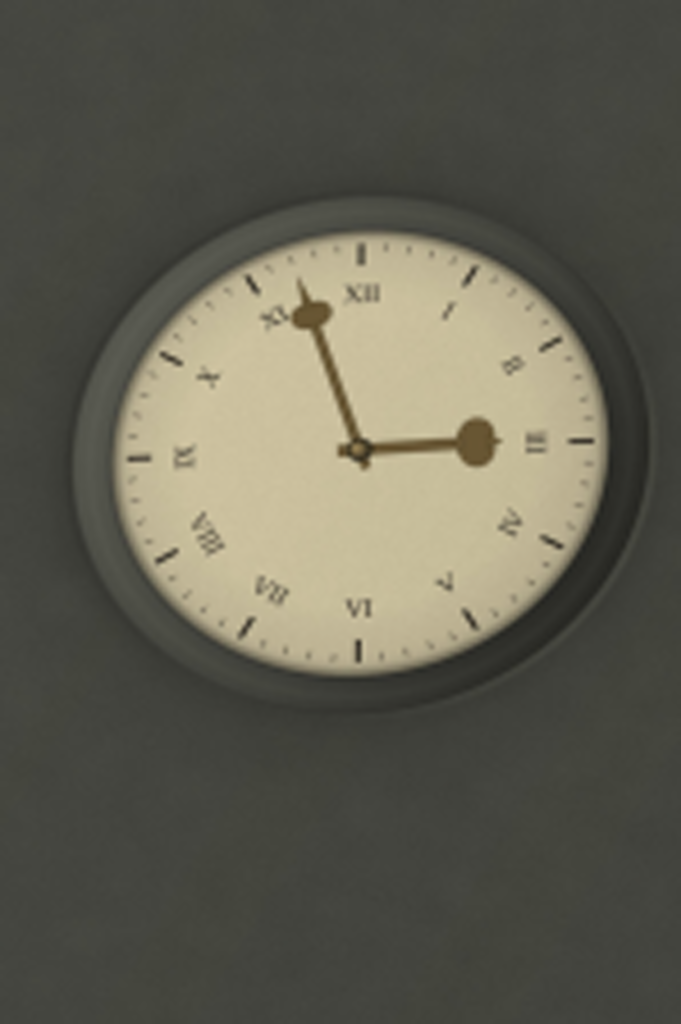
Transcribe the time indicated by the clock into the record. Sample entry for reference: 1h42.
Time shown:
2h57
